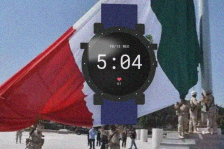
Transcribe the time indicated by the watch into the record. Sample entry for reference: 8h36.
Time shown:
5h04
